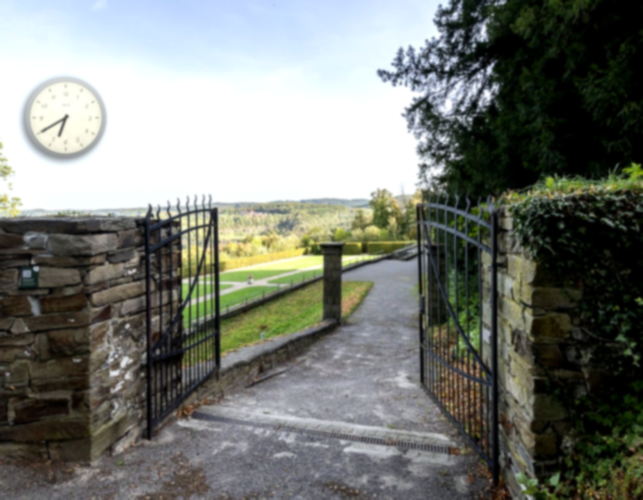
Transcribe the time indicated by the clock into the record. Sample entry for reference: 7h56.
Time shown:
6h40
